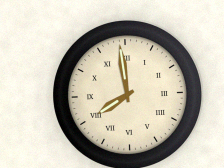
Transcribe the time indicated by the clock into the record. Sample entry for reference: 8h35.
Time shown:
7h59
